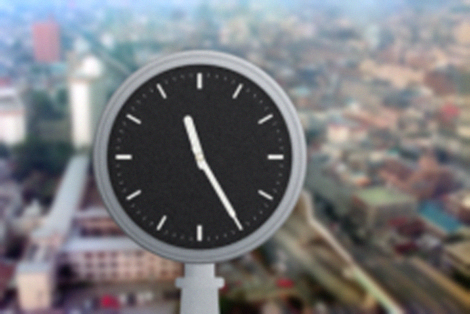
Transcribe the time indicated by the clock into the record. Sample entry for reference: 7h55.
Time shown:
11h25
